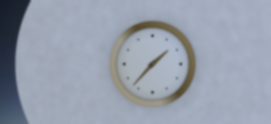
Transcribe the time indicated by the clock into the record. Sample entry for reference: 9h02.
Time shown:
1h37
